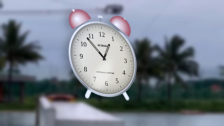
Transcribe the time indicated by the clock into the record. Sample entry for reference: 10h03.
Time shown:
12h53
